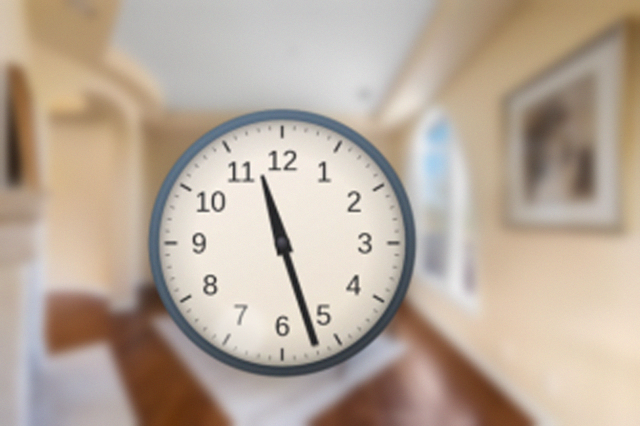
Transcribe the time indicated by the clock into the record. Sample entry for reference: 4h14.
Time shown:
11h27
